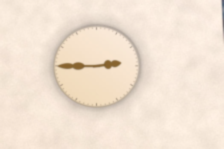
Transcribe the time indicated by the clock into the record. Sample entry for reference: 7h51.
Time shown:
2h45
